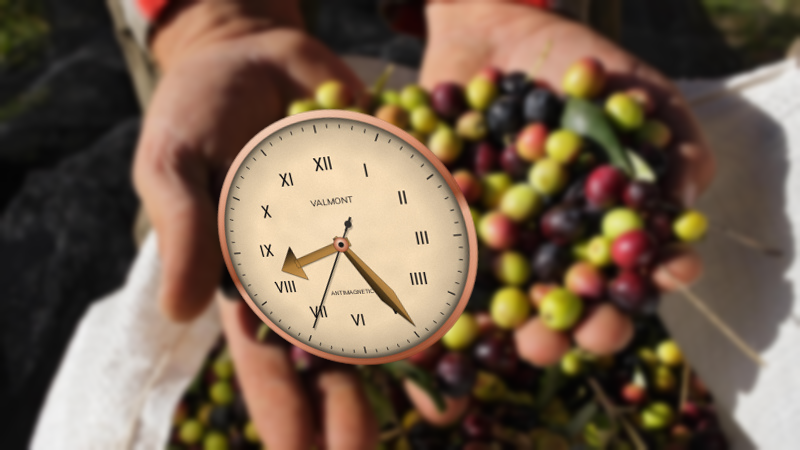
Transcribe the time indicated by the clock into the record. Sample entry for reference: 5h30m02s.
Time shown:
8h24m35s
